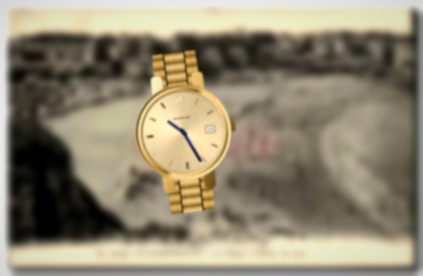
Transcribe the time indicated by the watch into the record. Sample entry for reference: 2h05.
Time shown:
10h26
